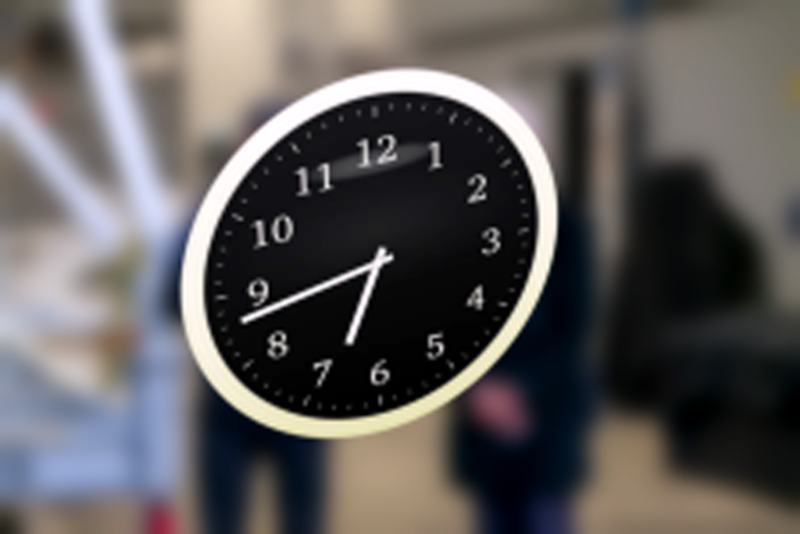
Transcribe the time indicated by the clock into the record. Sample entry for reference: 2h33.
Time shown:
6h43
